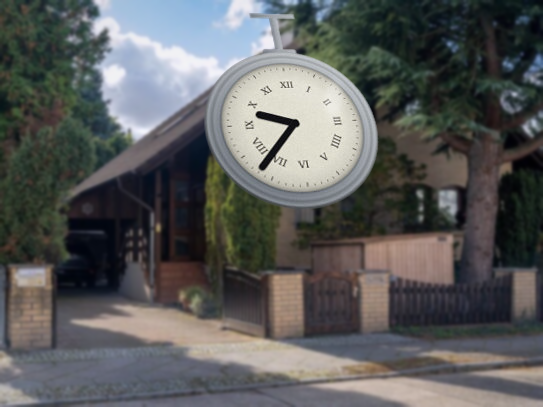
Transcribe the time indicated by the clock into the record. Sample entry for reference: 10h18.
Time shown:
9h37
